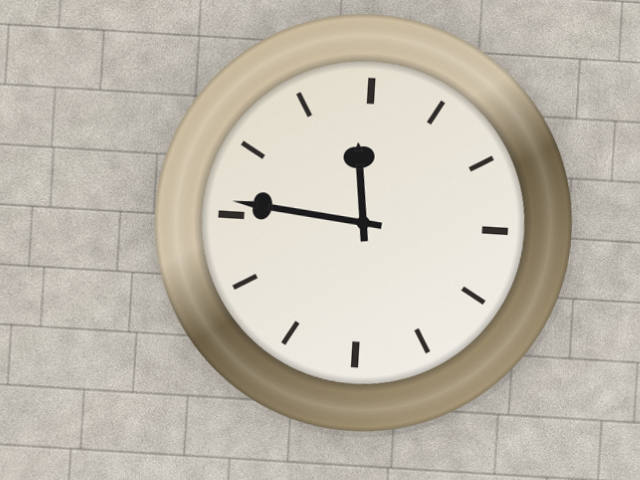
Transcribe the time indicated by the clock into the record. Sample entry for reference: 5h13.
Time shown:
11h46
